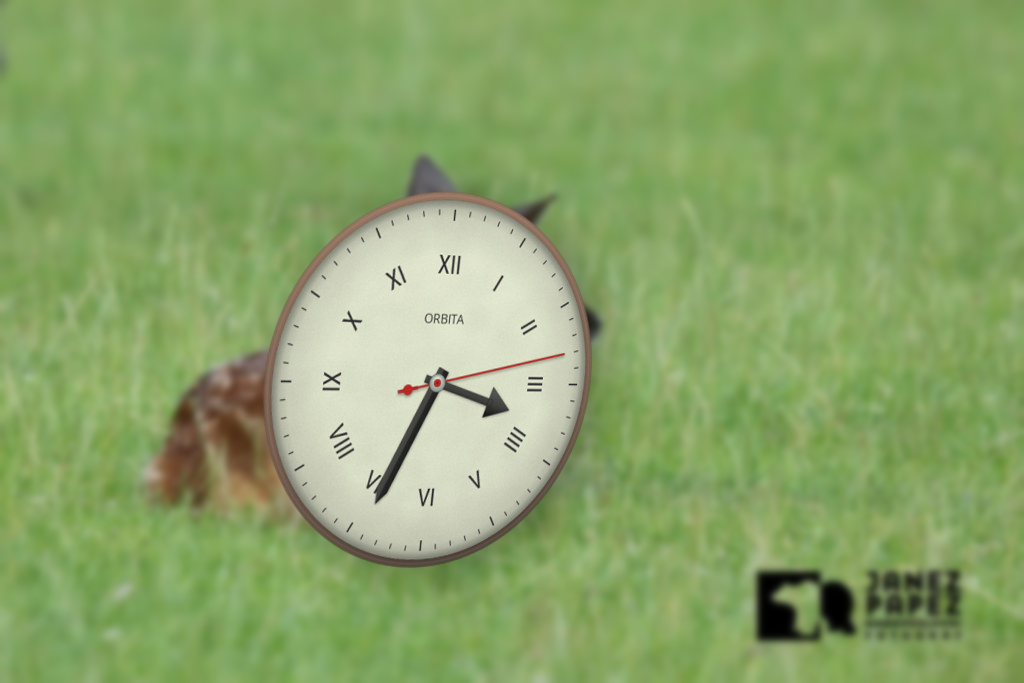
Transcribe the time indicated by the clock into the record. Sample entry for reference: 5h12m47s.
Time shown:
3h34m13s
